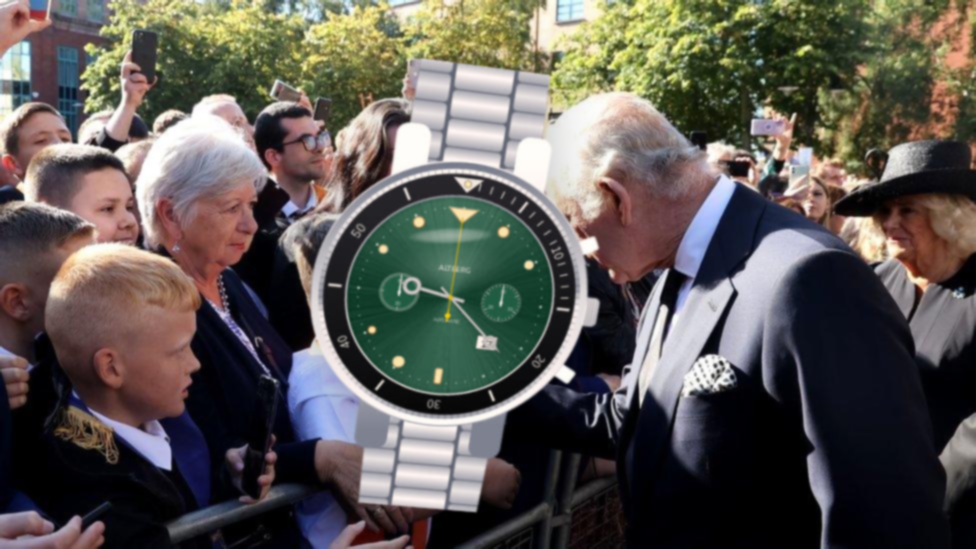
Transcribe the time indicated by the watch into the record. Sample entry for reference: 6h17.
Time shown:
9h22
